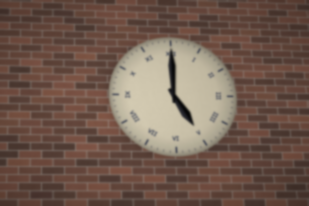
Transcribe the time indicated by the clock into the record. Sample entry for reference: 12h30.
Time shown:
5h00
